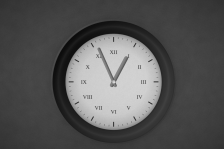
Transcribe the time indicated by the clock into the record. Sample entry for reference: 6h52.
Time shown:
12h56
